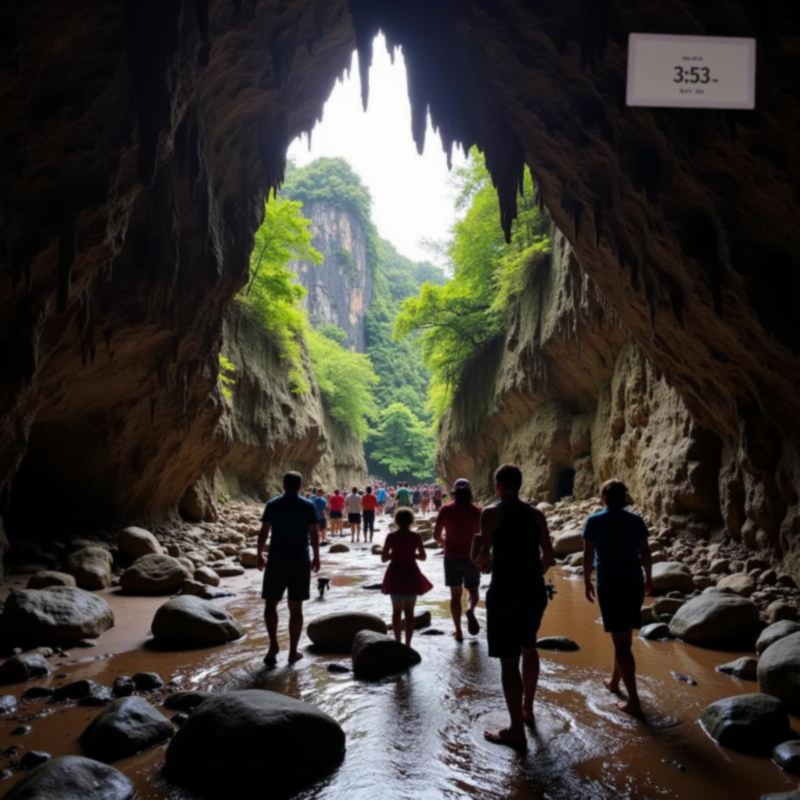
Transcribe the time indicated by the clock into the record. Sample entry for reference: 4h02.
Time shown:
3h53
